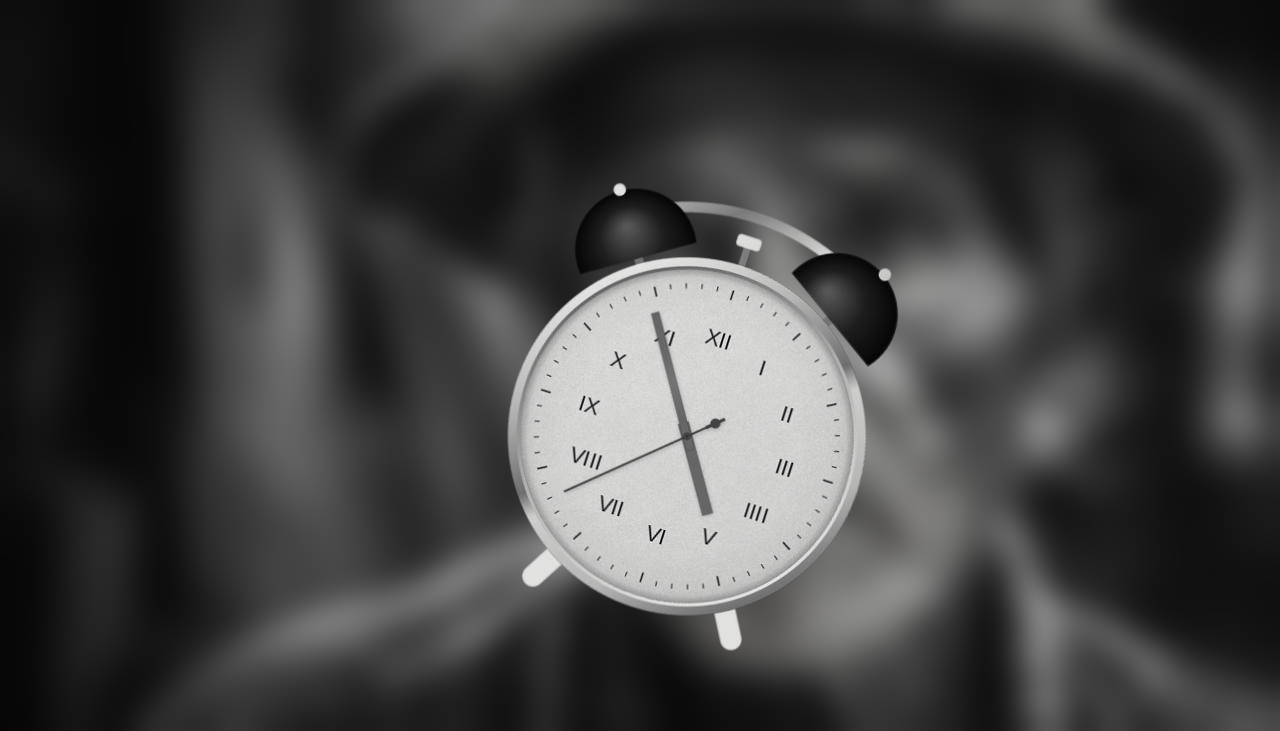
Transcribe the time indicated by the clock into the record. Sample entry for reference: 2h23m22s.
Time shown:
4h54m38s
